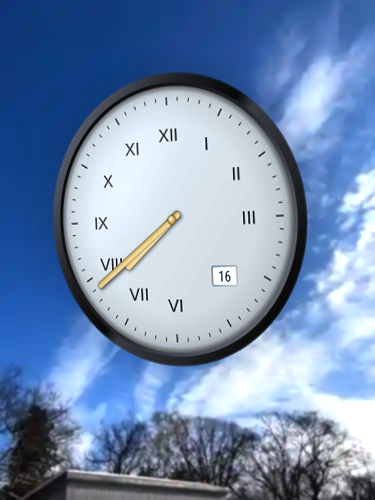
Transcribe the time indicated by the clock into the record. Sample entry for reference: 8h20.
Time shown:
7h39
